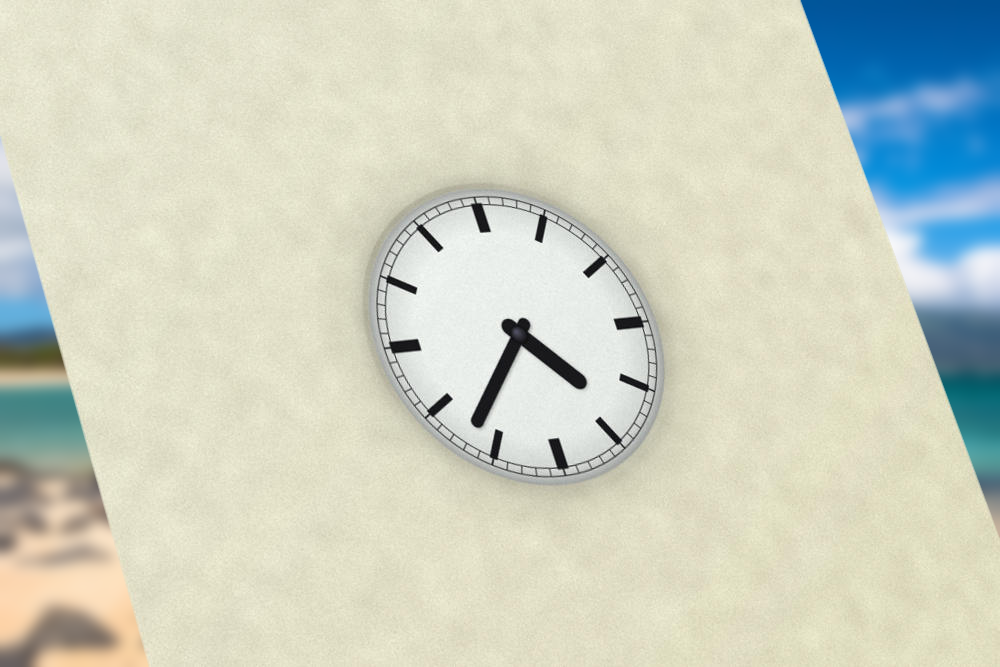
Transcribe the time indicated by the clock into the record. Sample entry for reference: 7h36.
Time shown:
4h37
